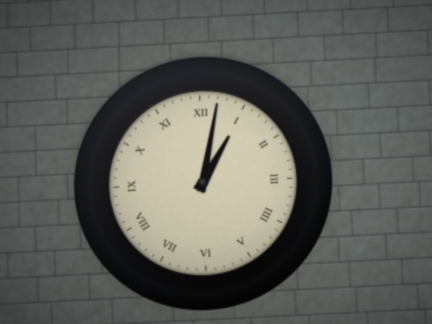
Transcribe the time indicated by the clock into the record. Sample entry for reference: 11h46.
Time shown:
1h02
